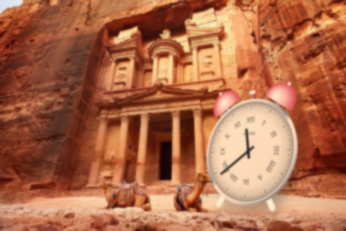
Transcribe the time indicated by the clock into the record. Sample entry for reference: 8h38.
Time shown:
11h39
